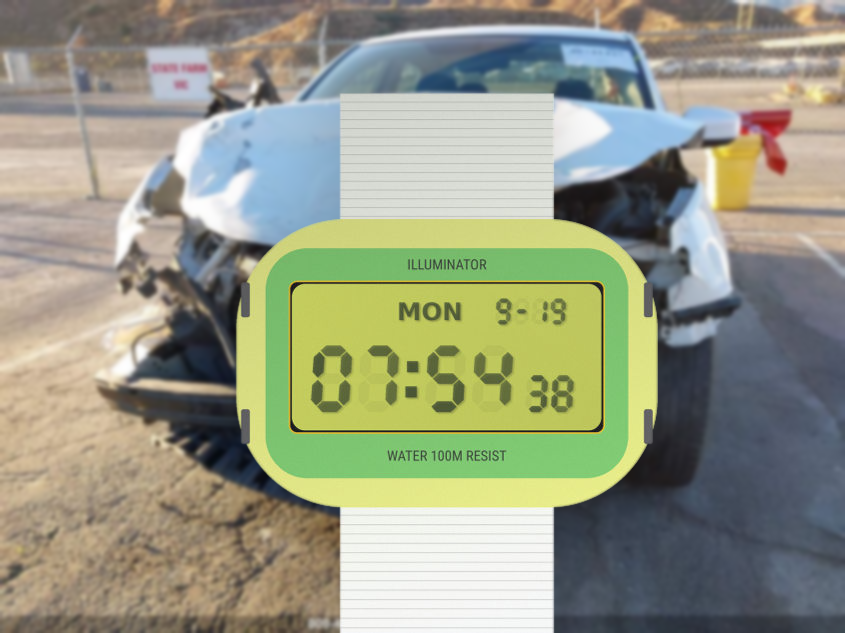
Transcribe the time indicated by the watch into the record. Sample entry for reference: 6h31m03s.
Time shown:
7h54m38s
